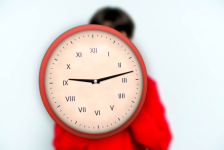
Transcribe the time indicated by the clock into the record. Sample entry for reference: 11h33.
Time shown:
9h13
